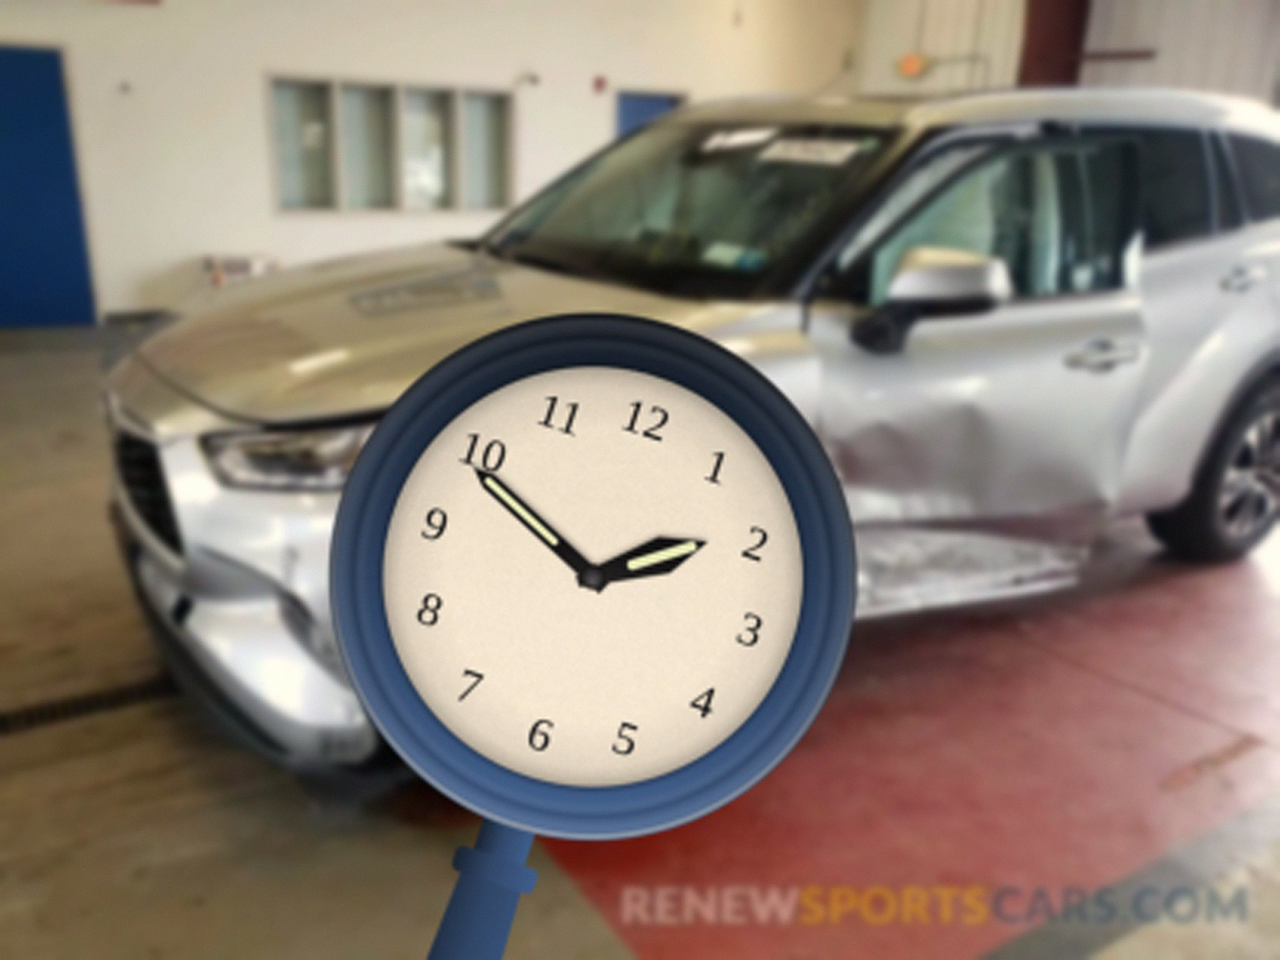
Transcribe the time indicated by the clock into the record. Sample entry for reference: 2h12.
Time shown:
1h49
